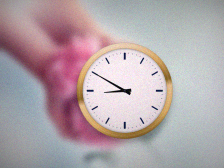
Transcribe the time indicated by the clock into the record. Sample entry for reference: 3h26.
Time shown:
8h50
